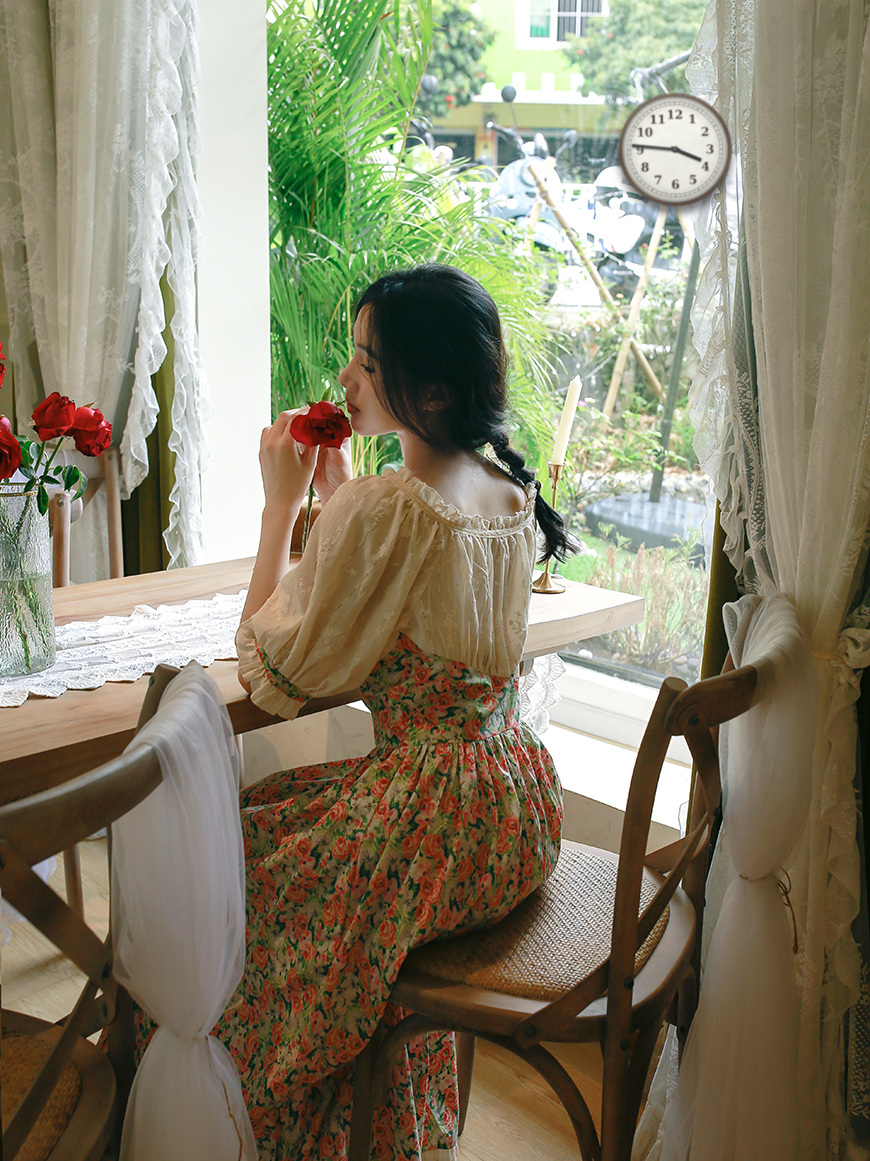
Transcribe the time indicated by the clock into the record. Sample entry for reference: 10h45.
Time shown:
3h46
